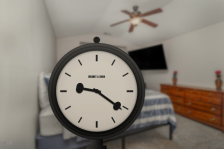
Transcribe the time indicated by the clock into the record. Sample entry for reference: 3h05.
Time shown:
9h21
